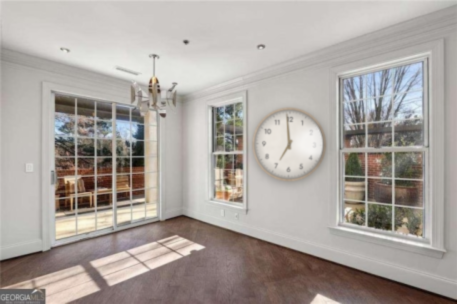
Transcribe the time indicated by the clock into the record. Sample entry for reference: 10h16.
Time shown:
6h59
